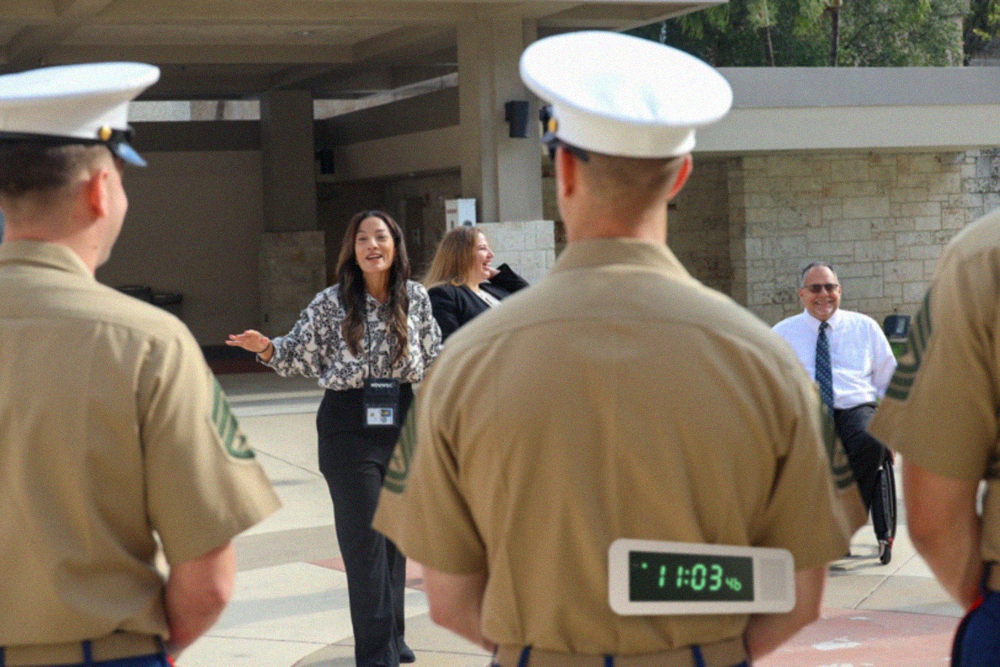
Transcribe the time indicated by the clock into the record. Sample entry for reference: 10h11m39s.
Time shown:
11h03m46s
